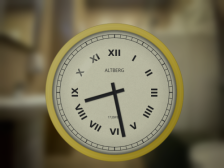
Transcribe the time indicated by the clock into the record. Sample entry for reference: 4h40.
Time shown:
8h28
